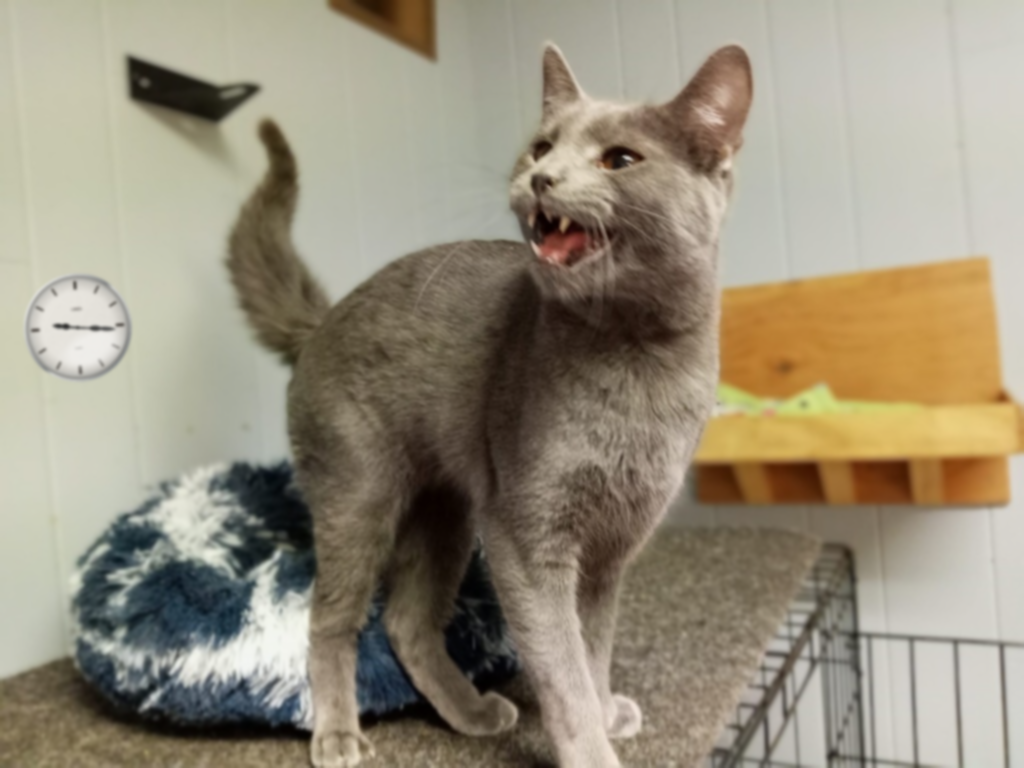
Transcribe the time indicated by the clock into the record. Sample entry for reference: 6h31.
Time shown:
9h16
